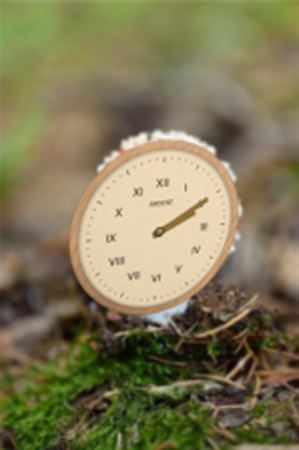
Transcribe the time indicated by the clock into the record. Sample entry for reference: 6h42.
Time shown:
2h10
